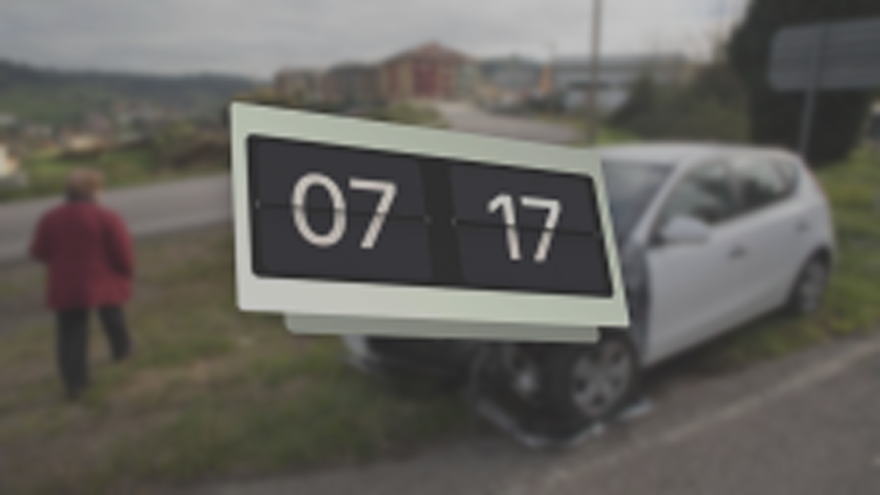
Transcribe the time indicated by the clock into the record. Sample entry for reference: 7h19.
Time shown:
7h17
